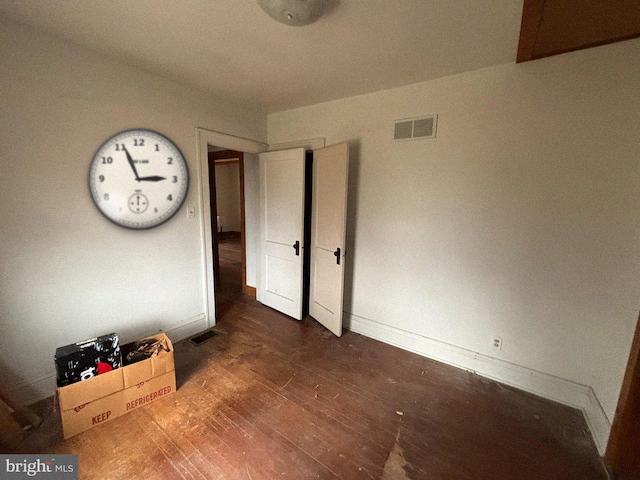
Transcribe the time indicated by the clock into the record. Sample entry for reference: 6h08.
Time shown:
2h56
